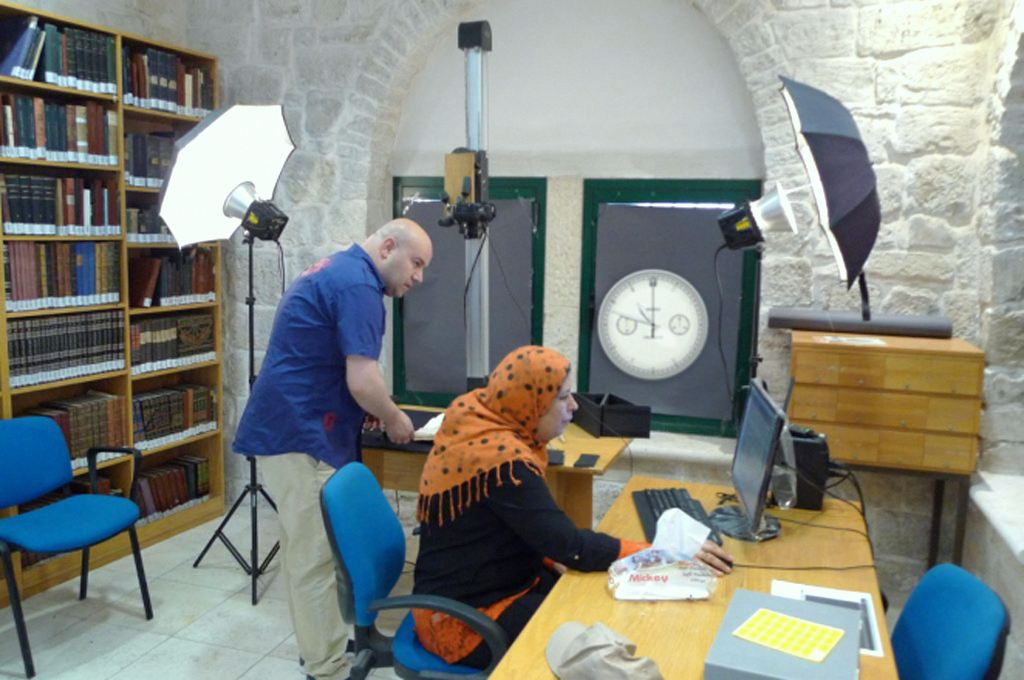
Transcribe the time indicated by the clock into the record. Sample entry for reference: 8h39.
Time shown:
10h48
